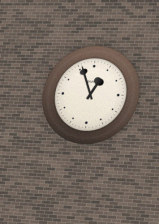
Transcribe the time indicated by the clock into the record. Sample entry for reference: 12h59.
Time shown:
12h56
